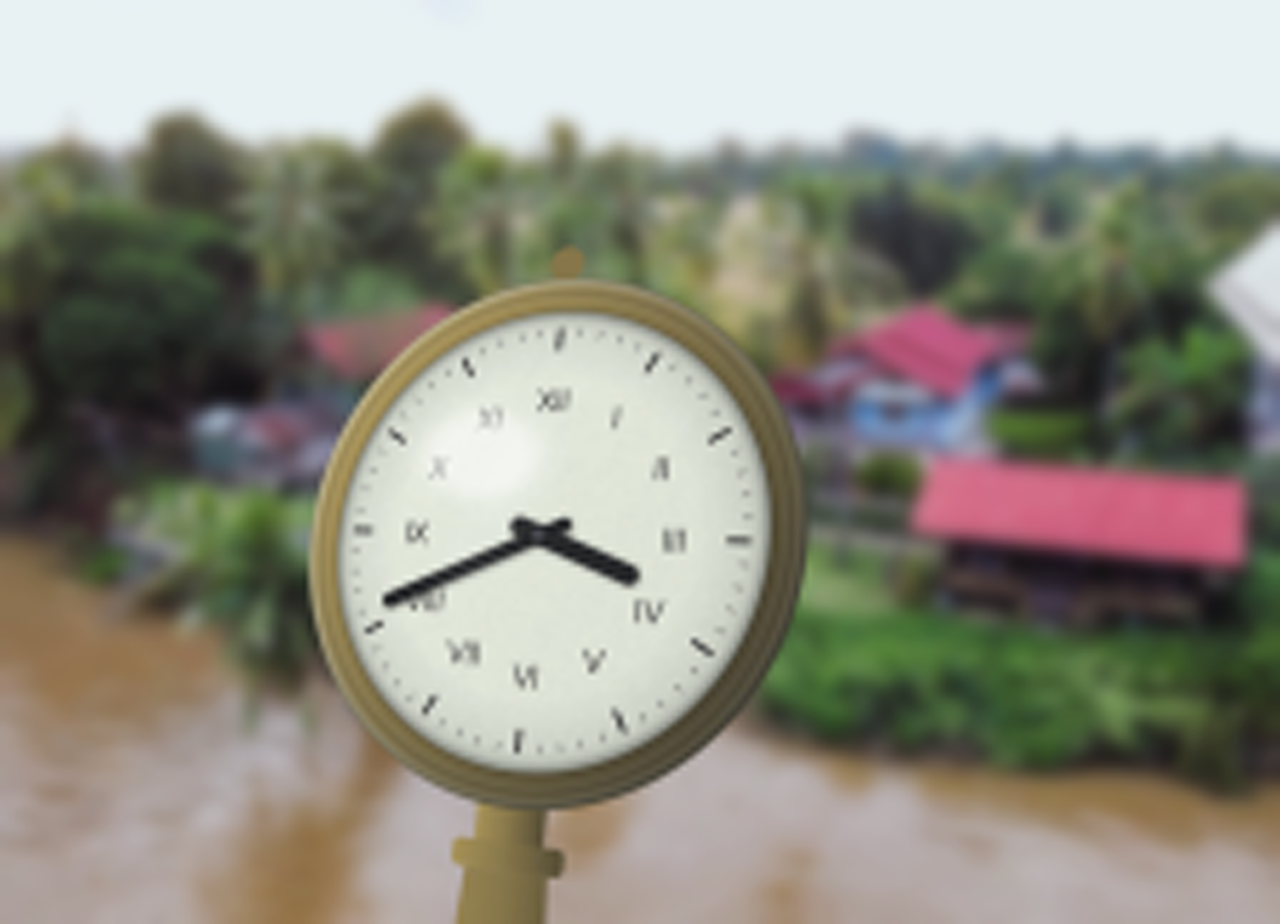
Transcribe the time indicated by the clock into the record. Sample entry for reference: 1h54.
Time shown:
3h41
